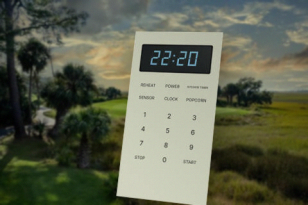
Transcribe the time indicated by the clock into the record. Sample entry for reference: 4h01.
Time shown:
22h20
